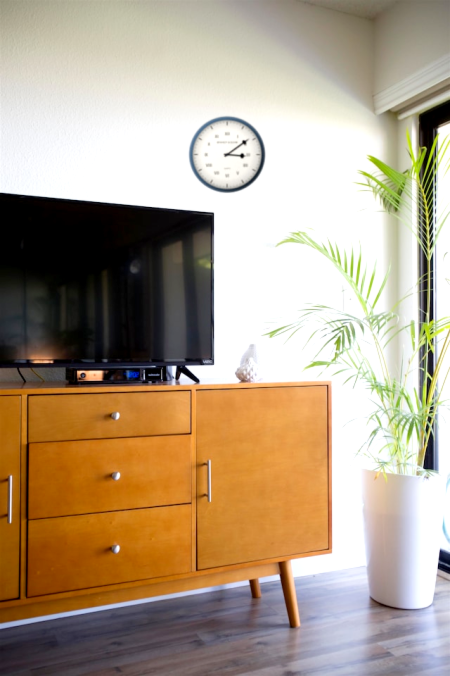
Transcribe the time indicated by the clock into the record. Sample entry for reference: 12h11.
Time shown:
3h09
